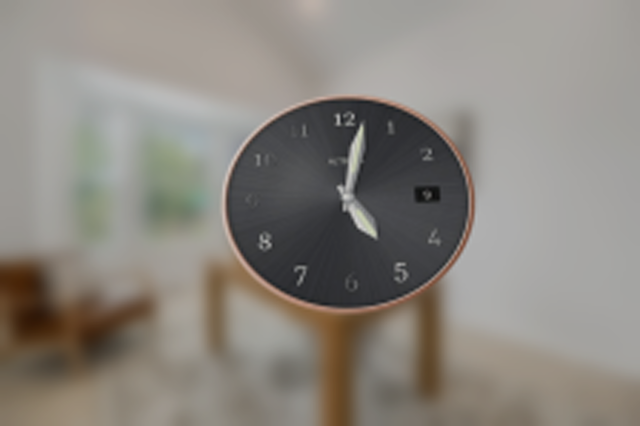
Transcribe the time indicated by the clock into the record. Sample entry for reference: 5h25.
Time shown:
5h02
